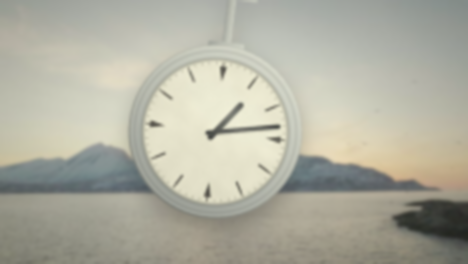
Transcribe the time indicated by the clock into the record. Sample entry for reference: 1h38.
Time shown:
1h13
